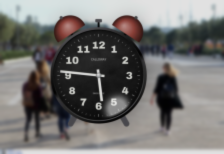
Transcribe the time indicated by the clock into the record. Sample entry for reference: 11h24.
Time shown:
5h46
